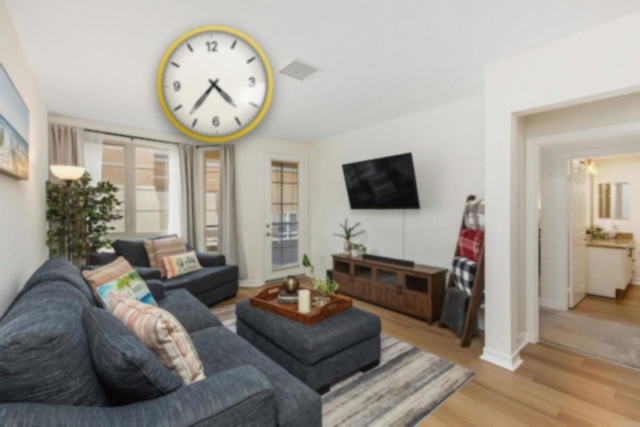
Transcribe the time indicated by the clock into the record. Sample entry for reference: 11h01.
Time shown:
4h37
